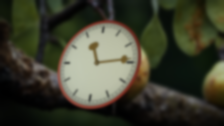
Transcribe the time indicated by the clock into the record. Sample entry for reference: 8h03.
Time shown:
11h14
